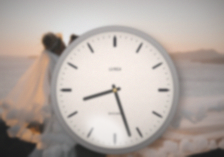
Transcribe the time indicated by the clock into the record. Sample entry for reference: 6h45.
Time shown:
8h27
